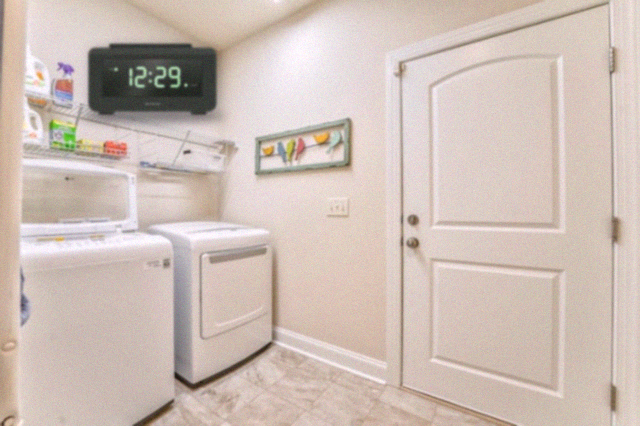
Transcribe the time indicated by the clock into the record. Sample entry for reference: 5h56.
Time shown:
12h29
